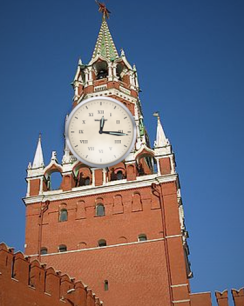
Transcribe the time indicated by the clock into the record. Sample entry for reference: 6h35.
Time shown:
12h16
